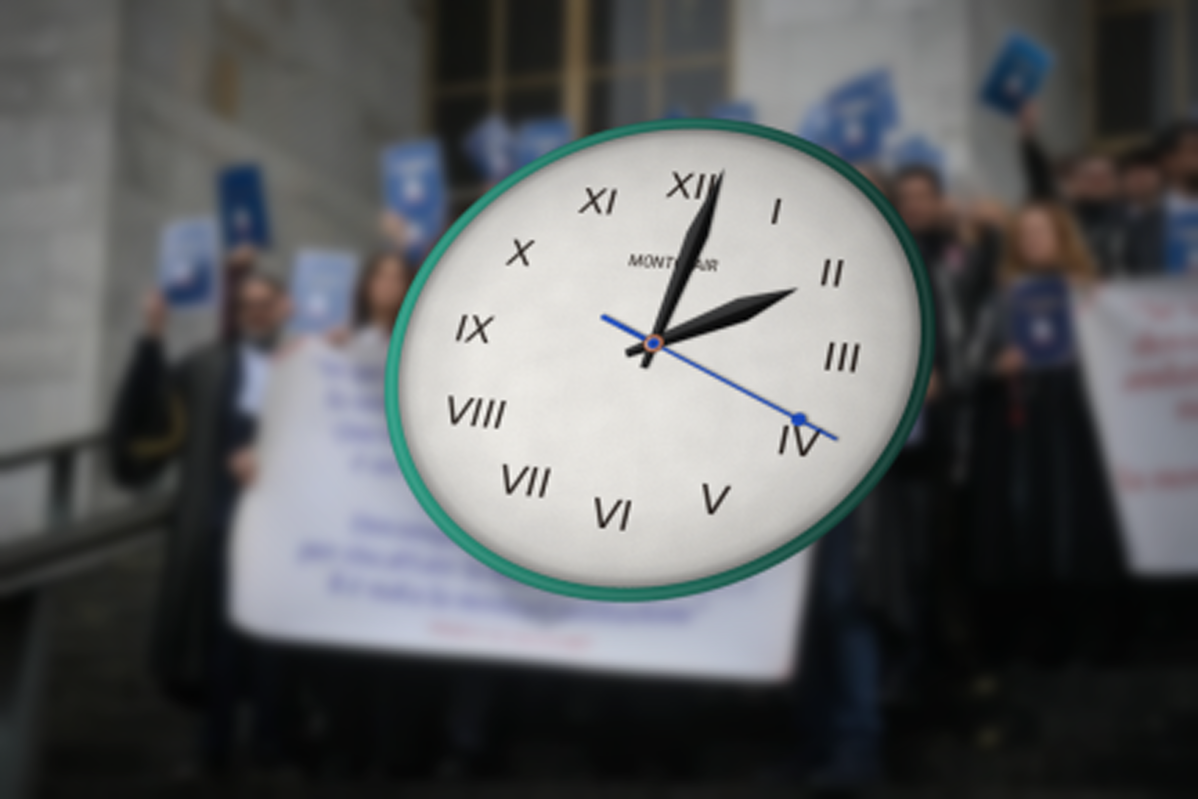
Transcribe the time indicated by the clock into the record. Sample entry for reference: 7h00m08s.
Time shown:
2h01m19s
